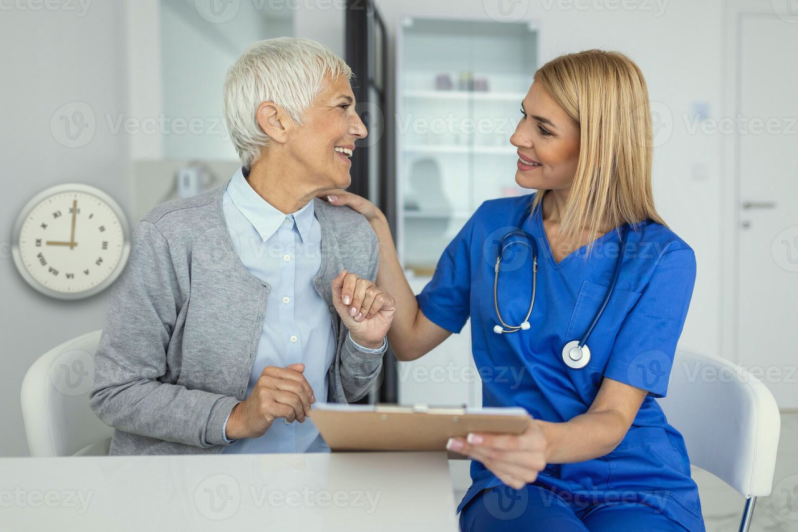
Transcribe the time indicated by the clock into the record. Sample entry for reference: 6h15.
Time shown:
9h00
